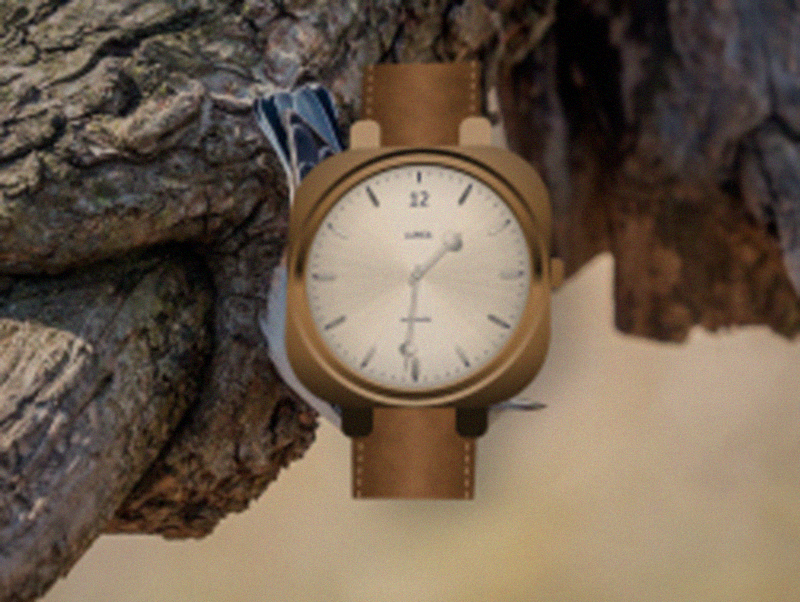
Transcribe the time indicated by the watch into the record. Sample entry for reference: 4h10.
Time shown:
1h31
